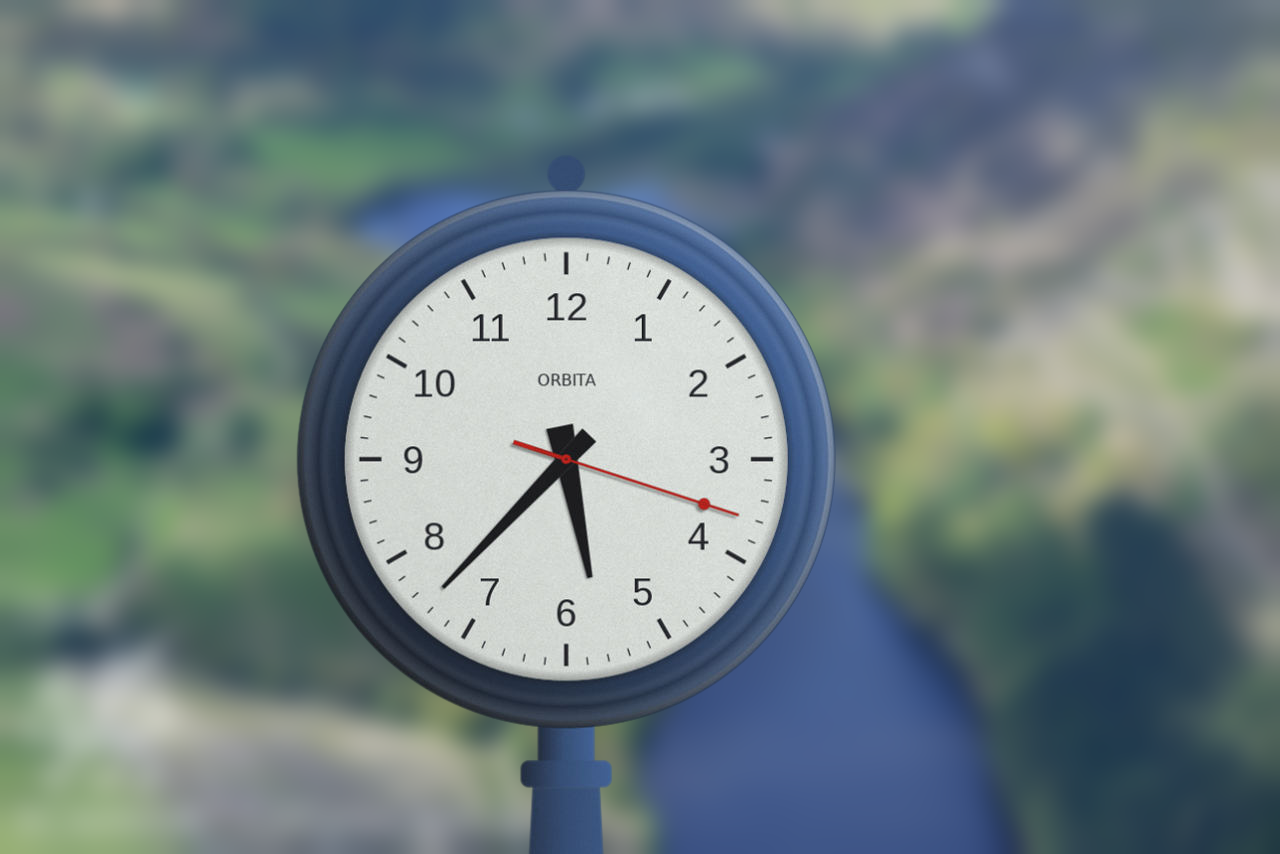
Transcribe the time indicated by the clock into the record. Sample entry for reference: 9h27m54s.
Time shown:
5h37m18s
